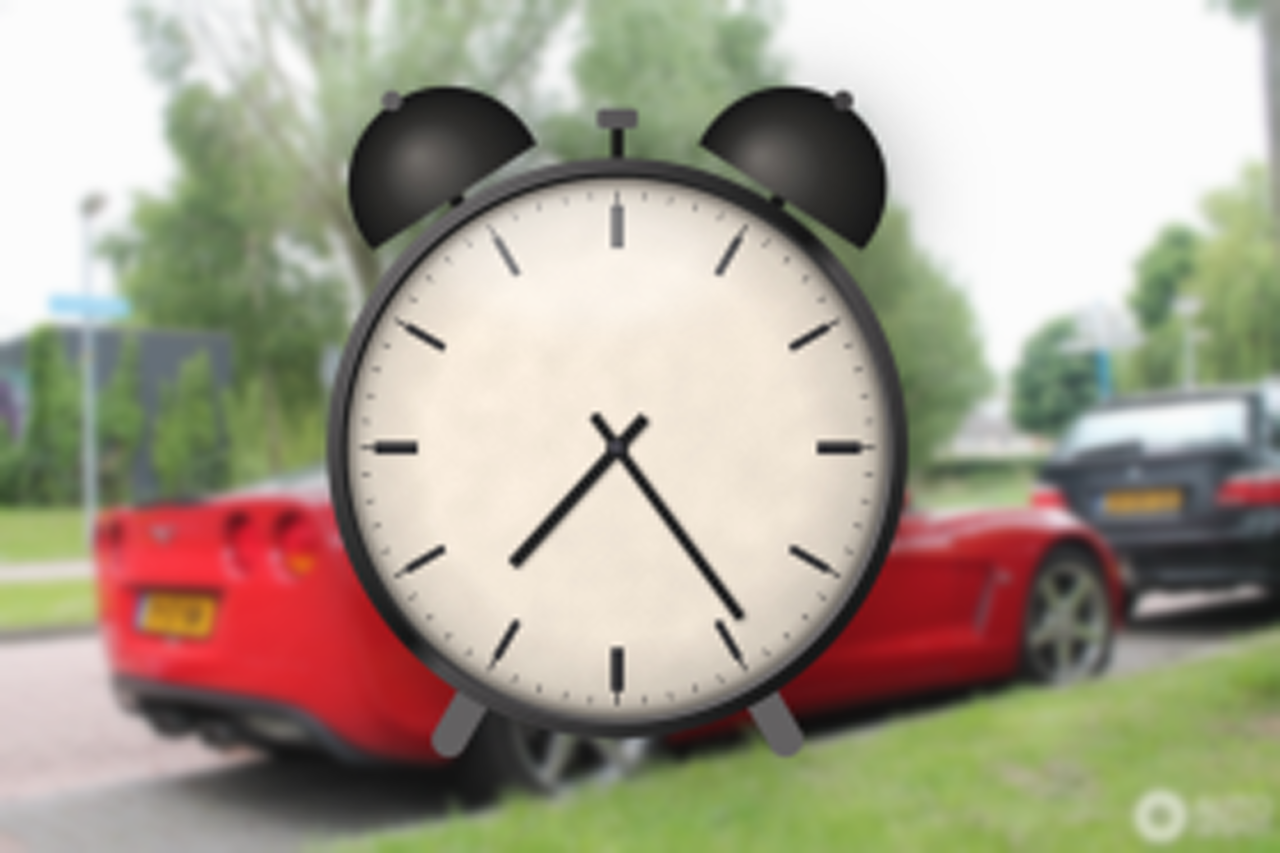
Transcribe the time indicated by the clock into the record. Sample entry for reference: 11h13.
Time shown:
7h24
